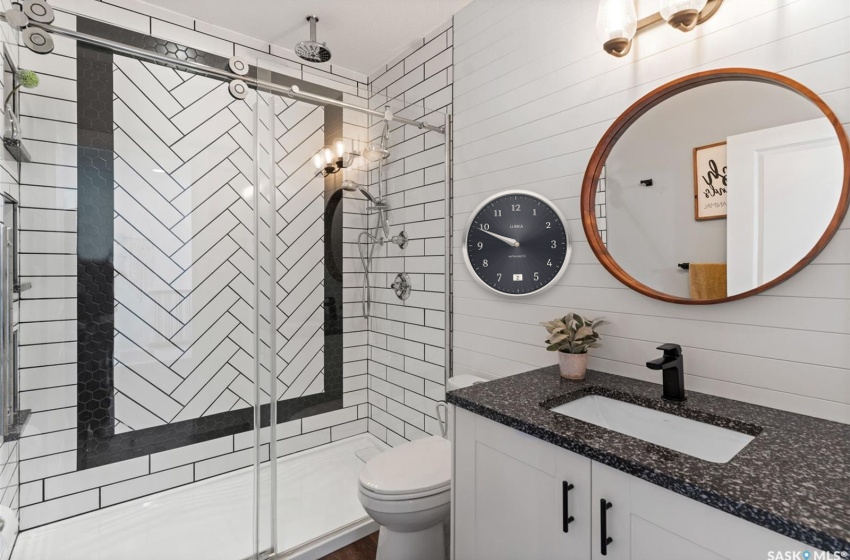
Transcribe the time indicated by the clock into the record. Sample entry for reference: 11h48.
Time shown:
9h49
